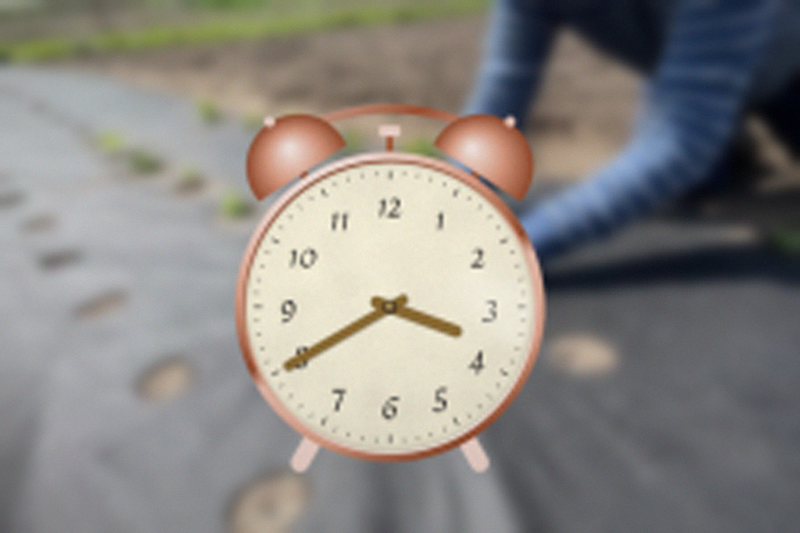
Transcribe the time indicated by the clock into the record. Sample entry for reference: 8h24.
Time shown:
3h40
